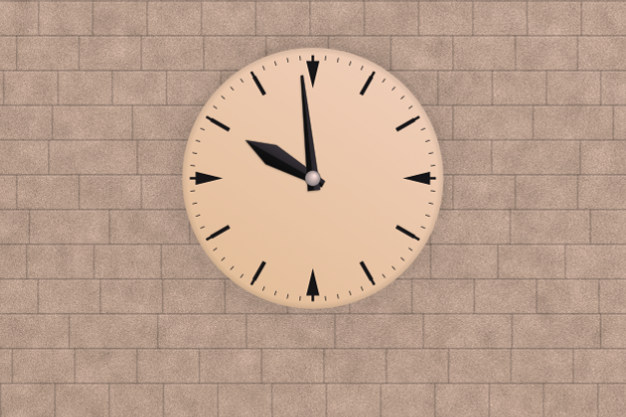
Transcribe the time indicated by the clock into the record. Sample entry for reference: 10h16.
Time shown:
9h59
